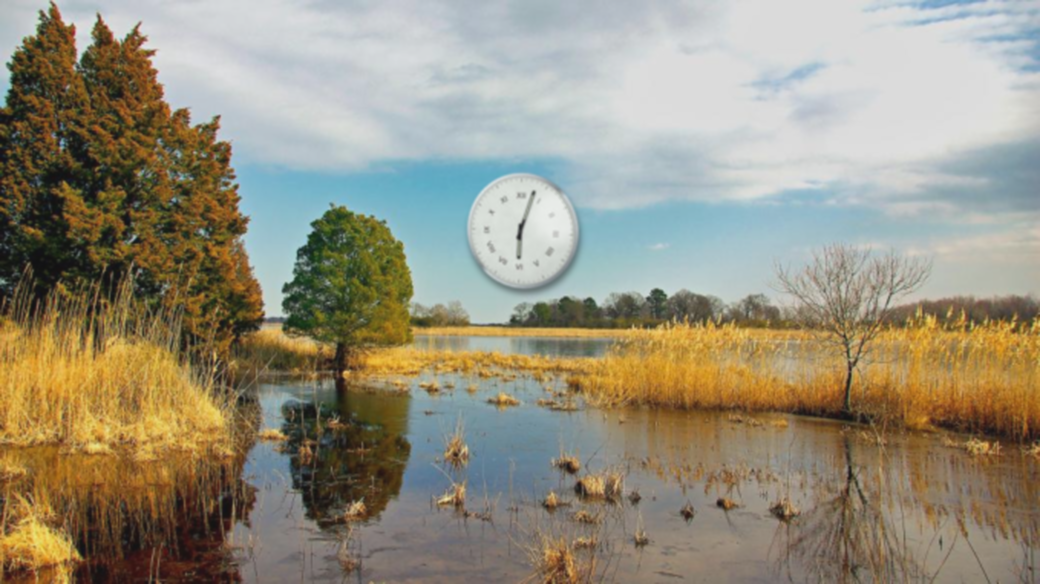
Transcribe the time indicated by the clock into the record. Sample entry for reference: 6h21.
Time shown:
6h03
